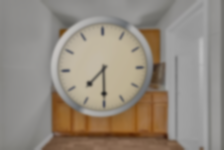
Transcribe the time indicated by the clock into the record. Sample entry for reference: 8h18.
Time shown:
7h30
